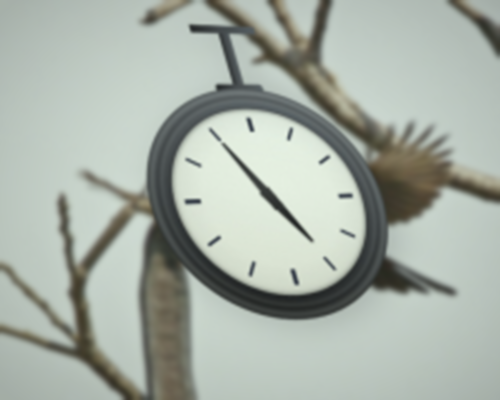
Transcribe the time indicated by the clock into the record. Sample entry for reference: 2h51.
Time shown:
4h55
